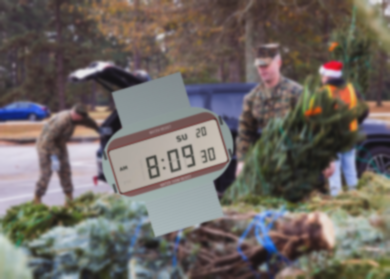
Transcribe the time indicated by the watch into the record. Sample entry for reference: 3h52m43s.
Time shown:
8h09m30s
